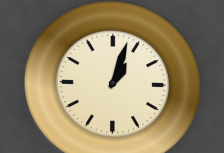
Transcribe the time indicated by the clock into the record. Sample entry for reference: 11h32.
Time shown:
1h03
